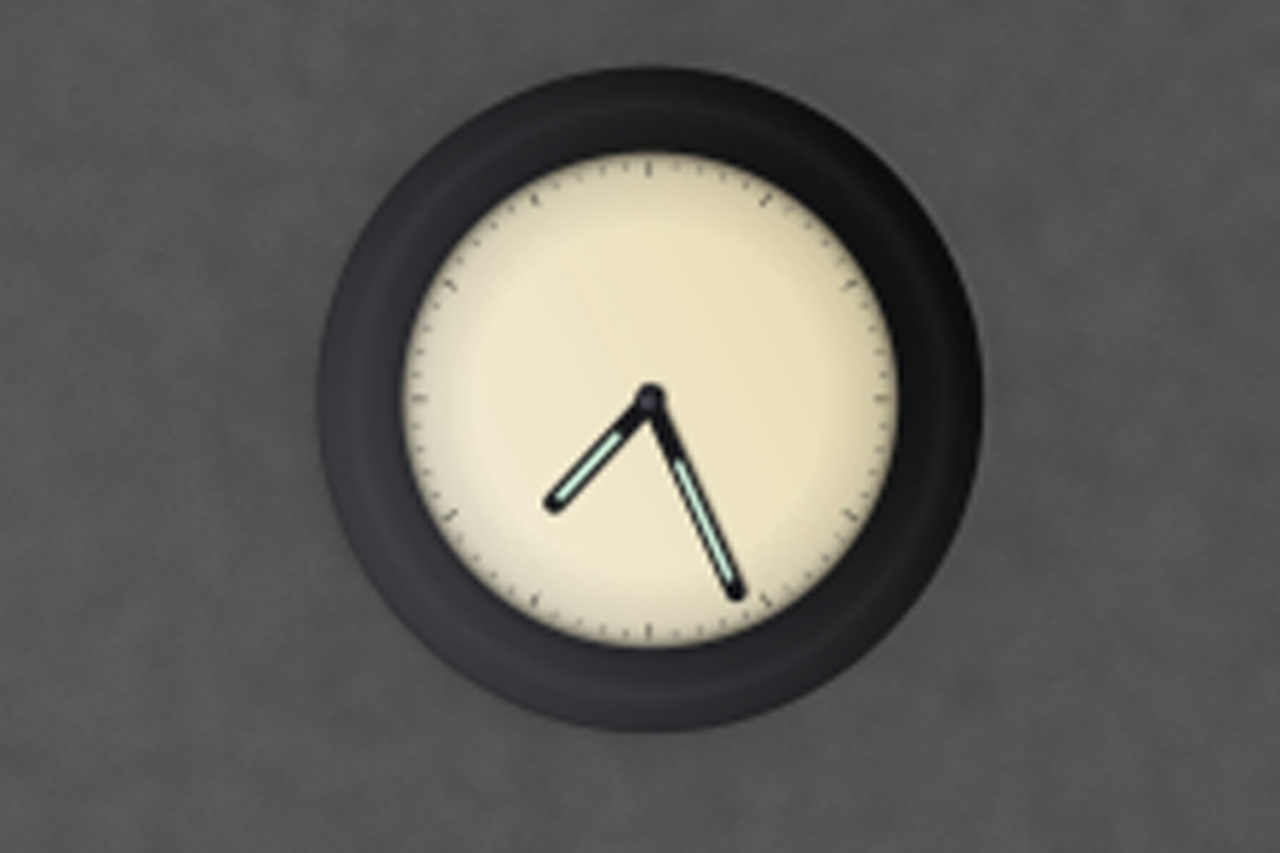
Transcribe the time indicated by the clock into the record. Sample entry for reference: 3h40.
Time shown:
7h26
